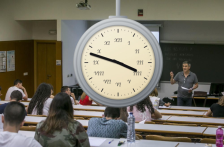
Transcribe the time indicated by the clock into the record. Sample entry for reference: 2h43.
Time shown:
3h48
